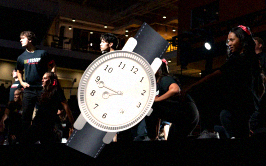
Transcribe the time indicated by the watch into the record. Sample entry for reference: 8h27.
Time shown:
7h44
